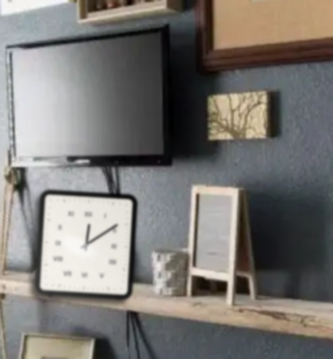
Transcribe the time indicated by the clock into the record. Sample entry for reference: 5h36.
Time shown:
12h09
